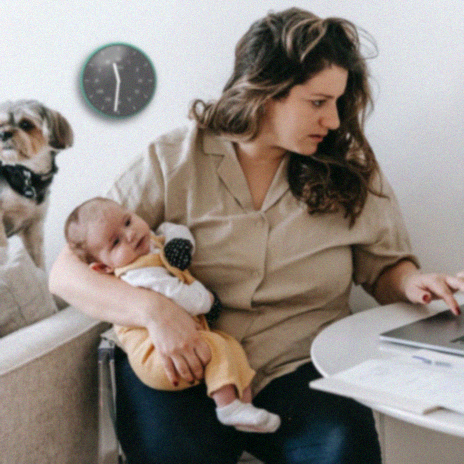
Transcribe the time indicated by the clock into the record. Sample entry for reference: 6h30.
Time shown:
11h31
